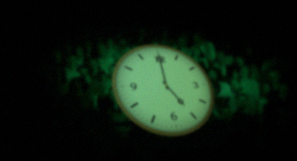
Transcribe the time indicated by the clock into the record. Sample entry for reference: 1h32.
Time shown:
5h00
